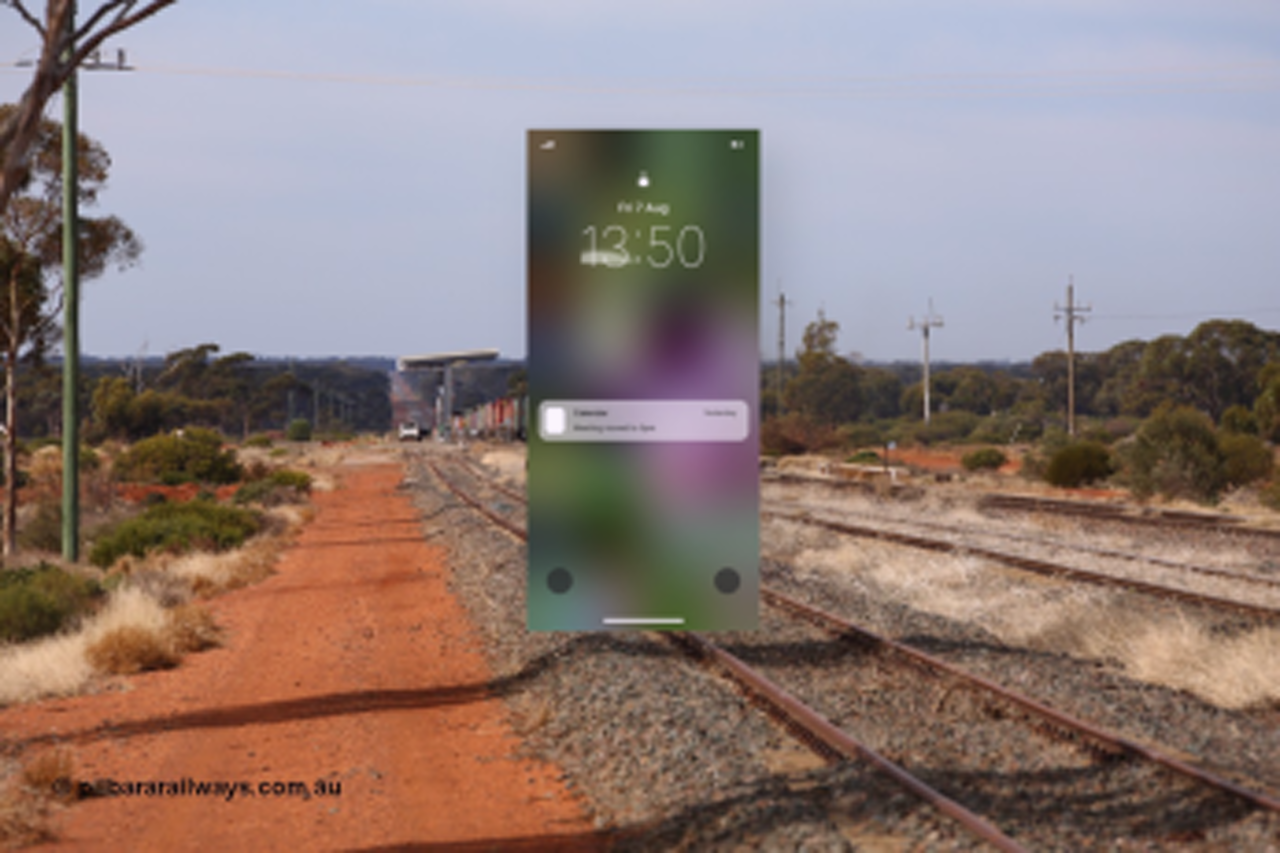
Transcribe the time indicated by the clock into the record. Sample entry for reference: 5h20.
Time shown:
13h50
